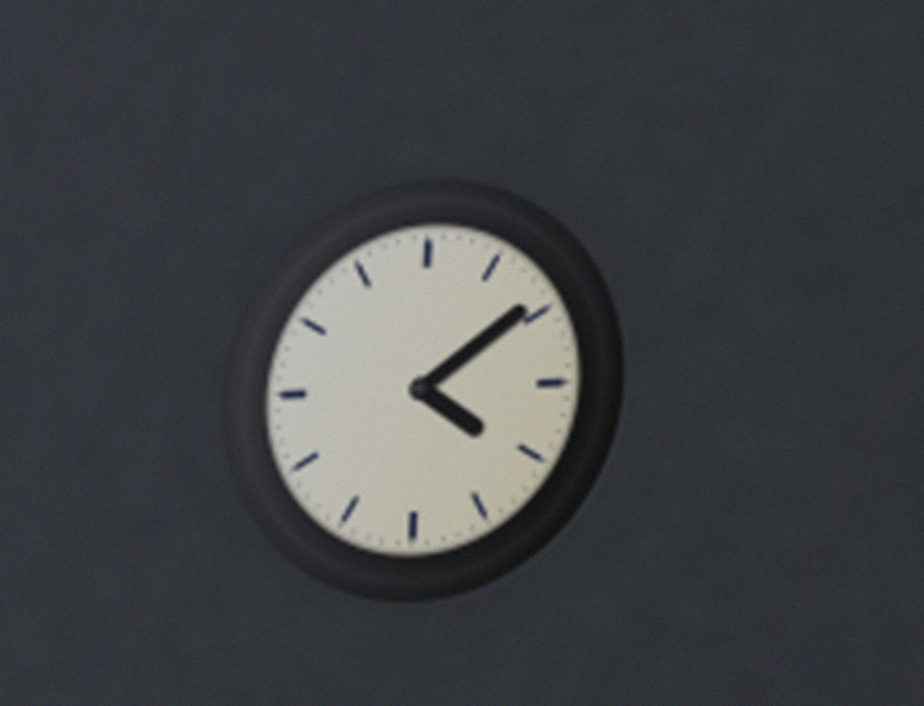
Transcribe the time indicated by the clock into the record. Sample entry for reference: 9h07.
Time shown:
4h09
